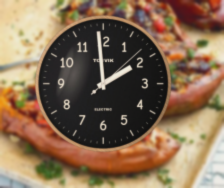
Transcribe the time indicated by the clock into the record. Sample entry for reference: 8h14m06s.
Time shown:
1h59m08s
